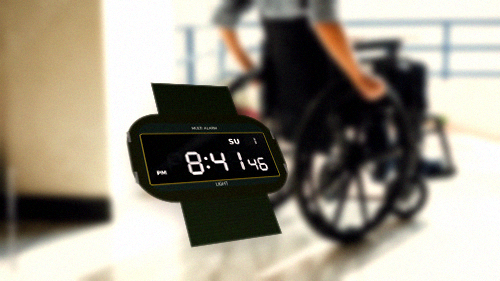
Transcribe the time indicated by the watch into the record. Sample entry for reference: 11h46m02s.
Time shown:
8h41m46s
